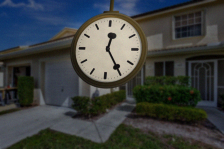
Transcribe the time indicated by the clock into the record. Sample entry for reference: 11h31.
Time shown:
12h25
